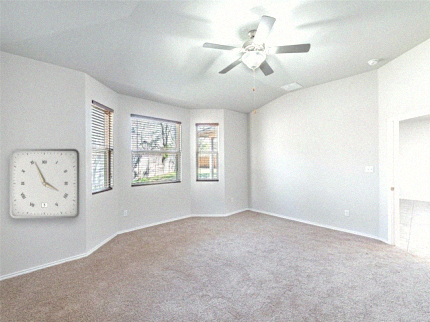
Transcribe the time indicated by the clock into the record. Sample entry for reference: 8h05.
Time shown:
3h56
